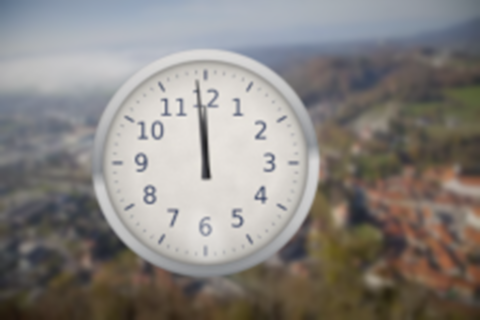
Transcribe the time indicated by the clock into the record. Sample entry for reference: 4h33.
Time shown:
11h59
